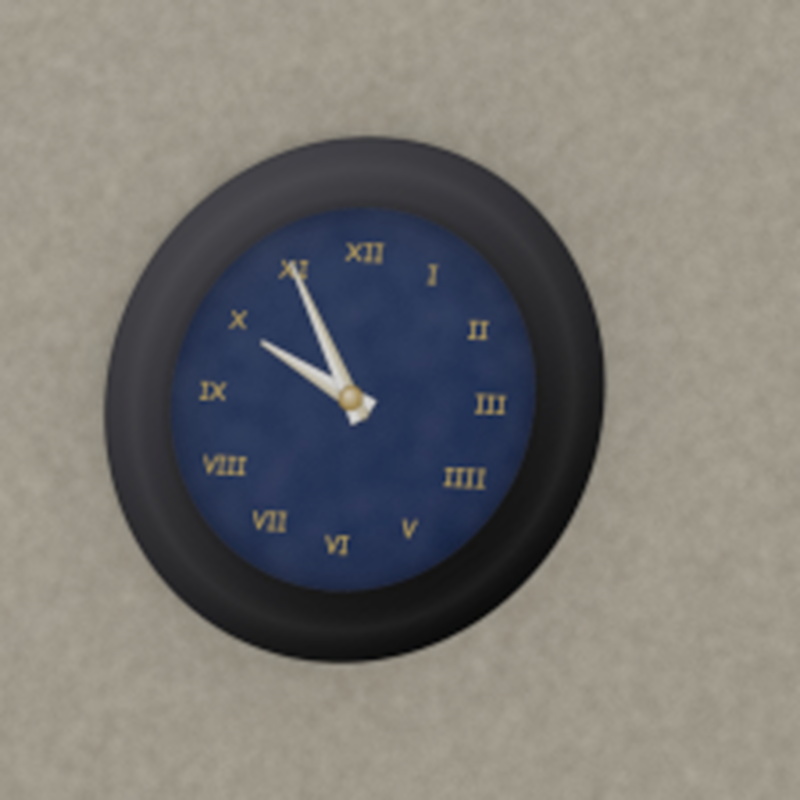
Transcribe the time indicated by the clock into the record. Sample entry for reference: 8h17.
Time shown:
9h55
